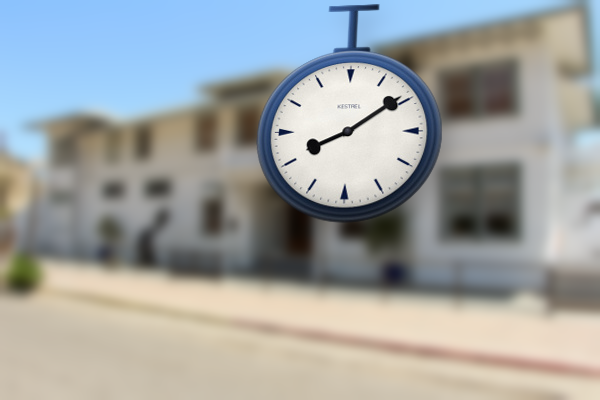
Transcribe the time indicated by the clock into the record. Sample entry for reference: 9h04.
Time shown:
8h09
